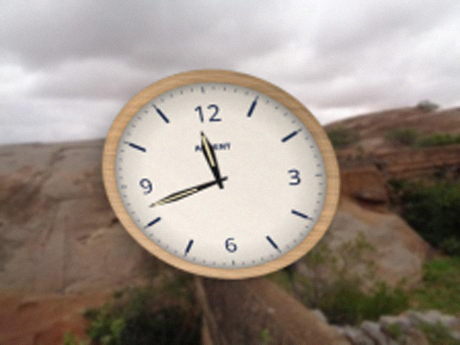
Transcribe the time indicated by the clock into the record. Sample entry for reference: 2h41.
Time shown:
11h42
